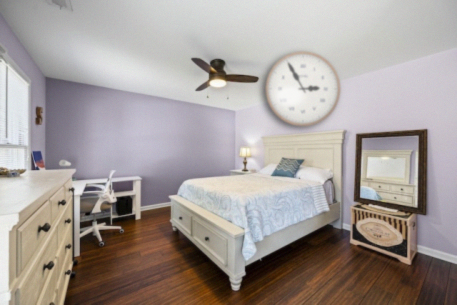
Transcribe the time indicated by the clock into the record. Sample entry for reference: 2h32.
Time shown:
2h55
